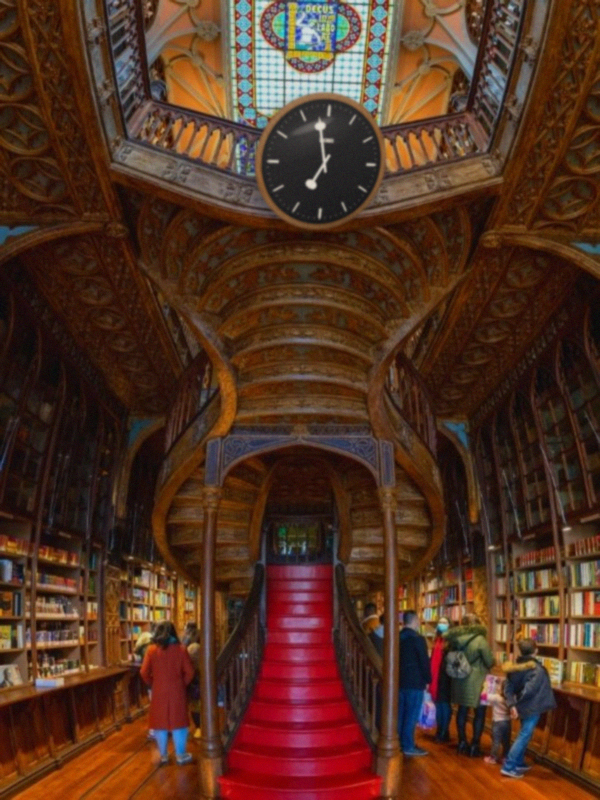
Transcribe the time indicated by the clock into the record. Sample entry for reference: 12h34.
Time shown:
6h58
